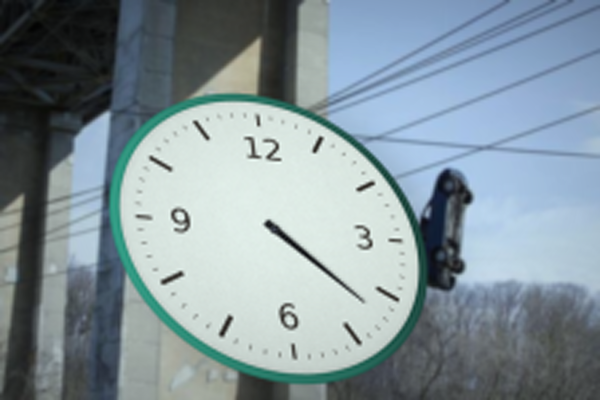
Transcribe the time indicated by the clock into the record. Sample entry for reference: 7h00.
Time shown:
4h22
